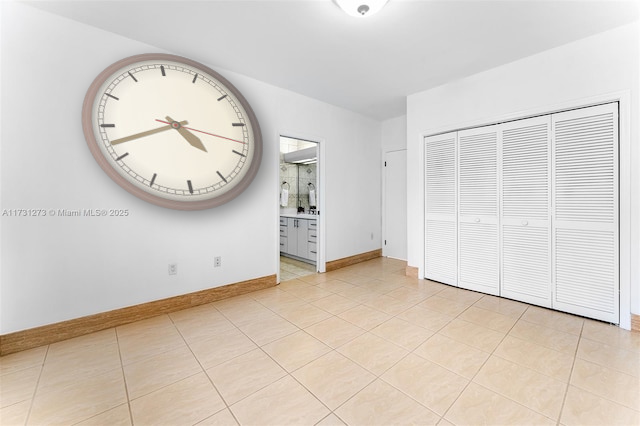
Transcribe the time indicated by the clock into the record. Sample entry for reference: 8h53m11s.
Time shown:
4h42m18s
